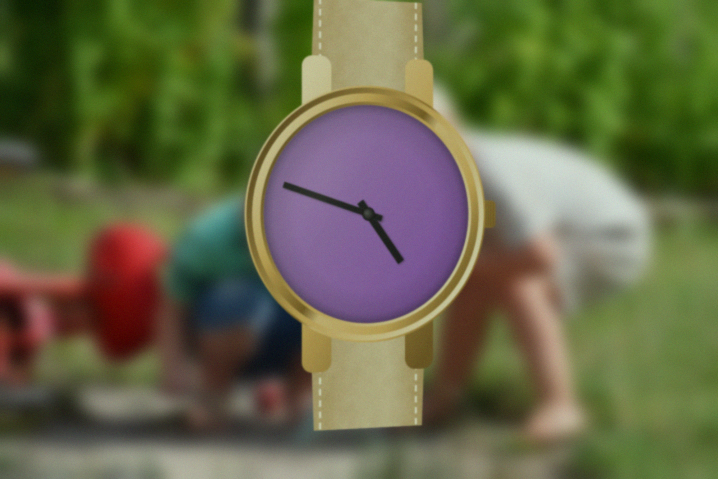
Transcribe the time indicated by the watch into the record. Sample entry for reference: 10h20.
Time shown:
4h48
